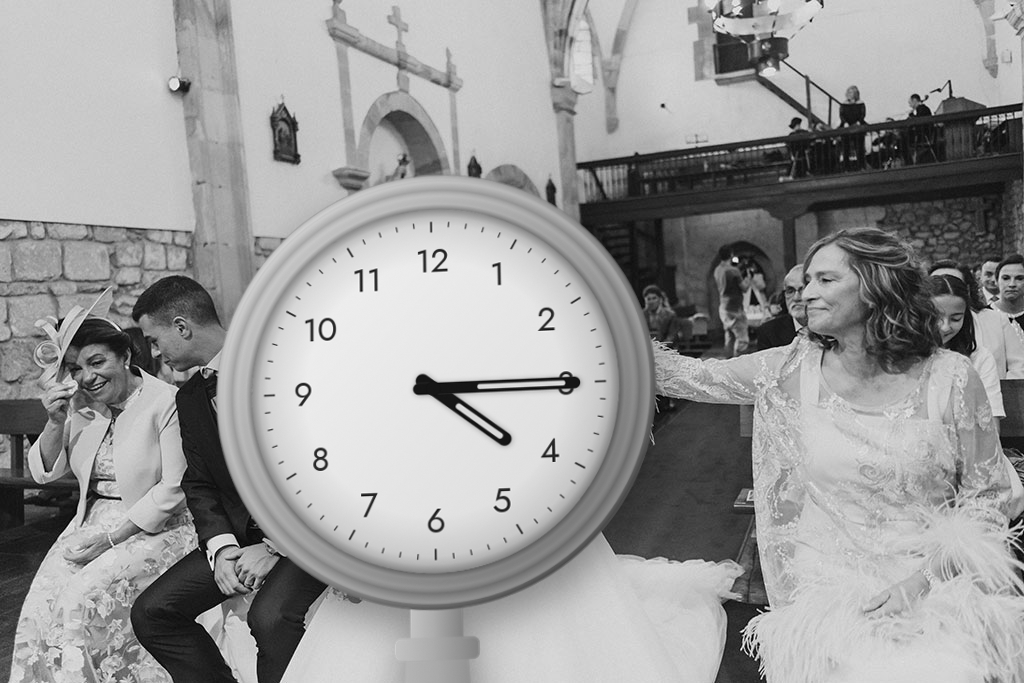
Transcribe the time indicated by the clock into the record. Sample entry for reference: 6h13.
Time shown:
4h15
